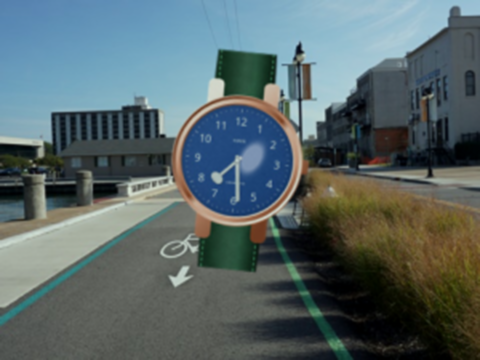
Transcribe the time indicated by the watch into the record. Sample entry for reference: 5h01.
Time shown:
7h29
